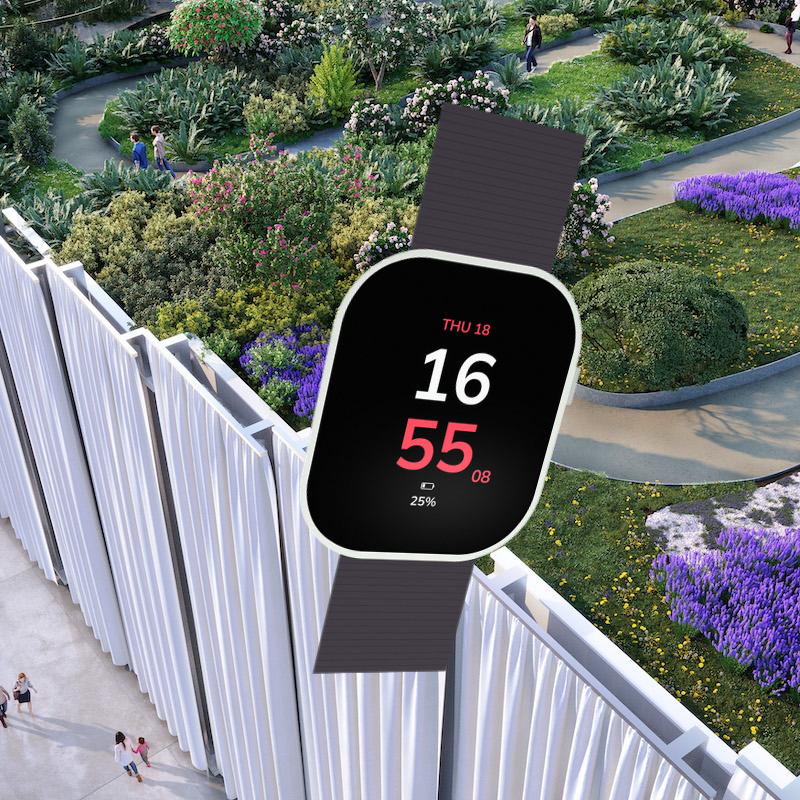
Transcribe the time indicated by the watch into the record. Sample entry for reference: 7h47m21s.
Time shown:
16h55m08s
